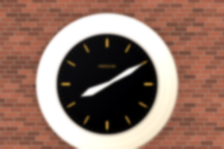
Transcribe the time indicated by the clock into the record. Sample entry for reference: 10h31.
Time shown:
8h10
